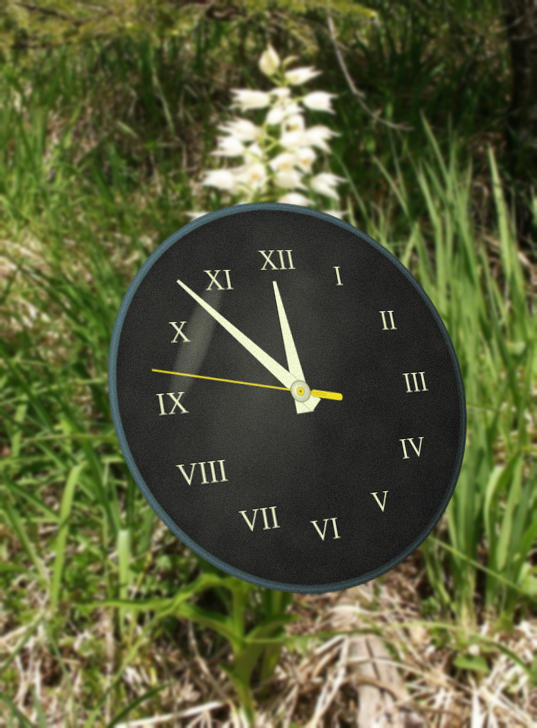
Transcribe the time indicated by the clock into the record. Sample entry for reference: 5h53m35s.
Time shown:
11h52m47s
